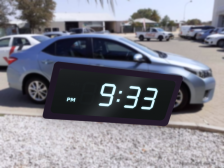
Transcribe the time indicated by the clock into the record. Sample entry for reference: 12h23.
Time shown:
9h33
